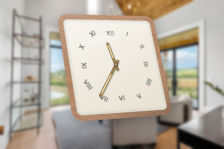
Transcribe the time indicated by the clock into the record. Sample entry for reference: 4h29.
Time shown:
11h36
